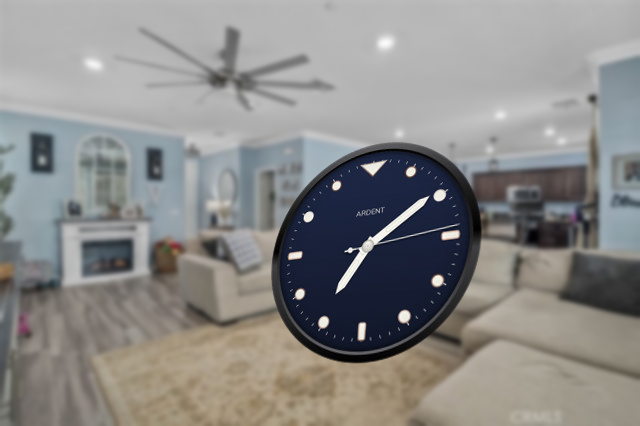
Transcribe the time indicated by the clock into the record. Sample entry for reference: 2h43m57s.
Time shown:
7h09m14s
